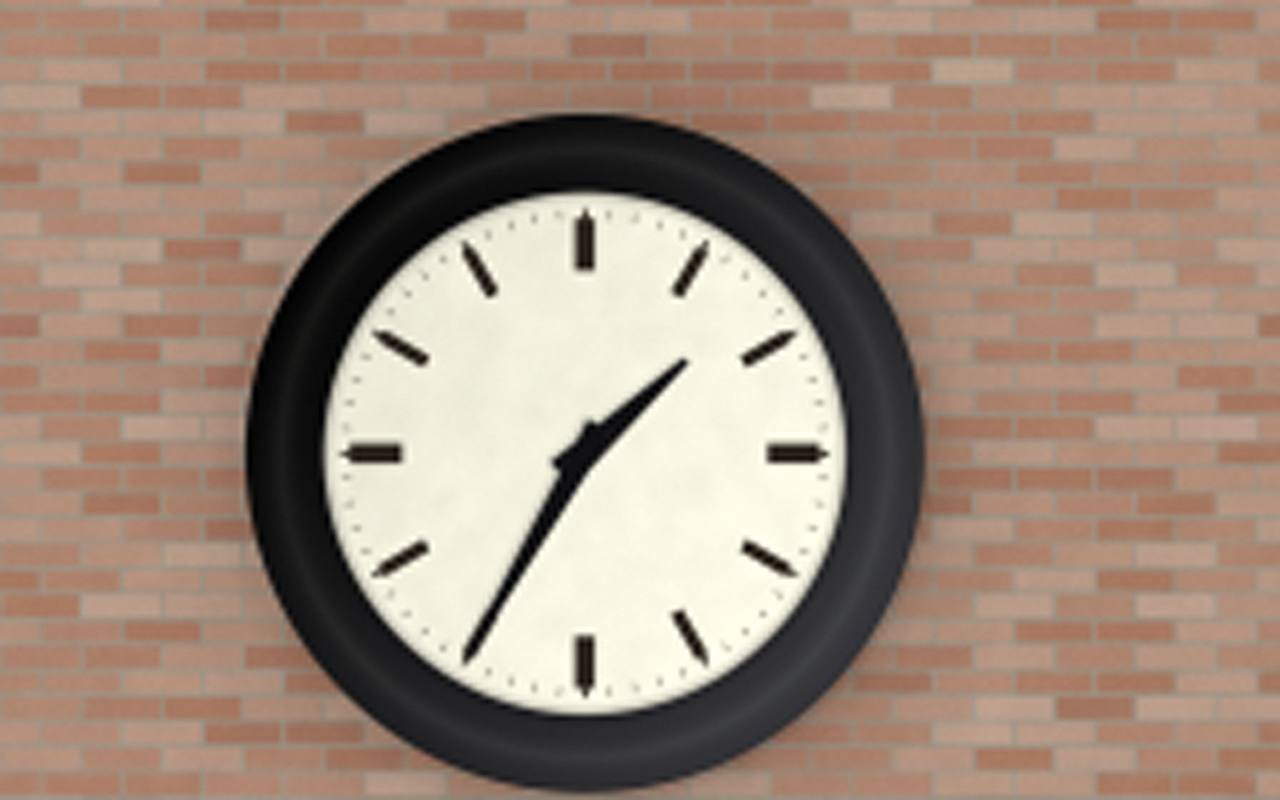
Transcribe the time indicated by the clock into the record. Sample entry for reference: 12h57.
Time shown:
1h35
